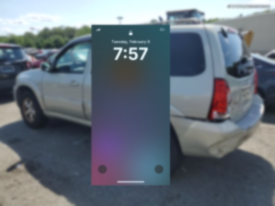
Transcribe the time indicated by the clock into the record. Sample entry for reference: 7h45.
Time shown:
7h57
